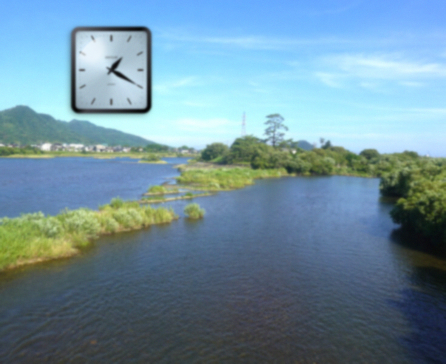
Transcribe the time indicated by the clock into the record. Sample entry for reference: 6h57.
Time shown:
1h20
